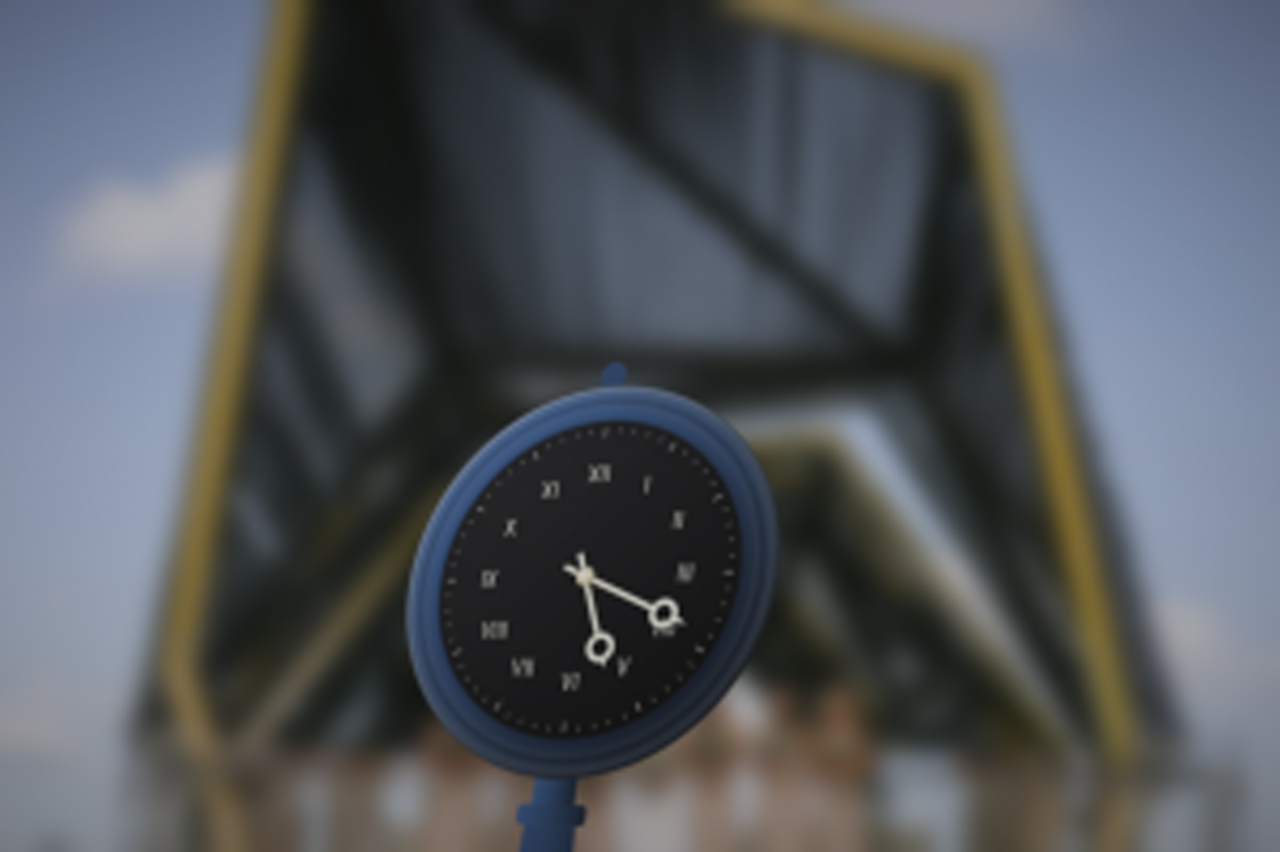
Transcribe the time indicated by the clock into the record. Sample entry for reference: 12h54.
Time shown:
5h19
